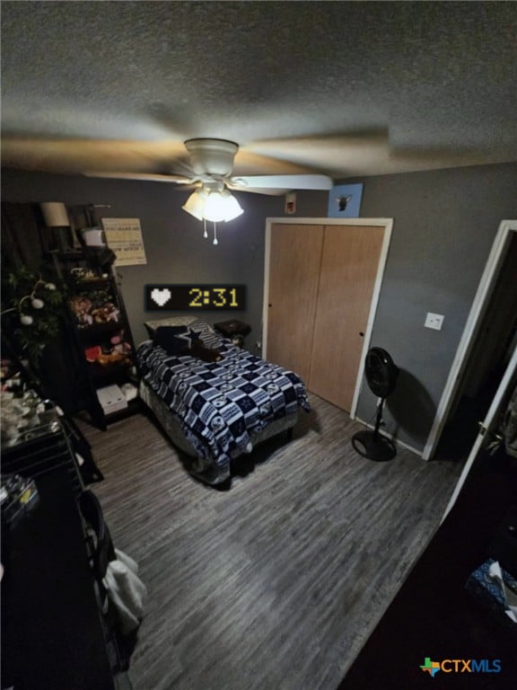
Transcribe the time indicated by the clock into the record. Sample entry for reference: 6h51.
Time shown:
2h31
